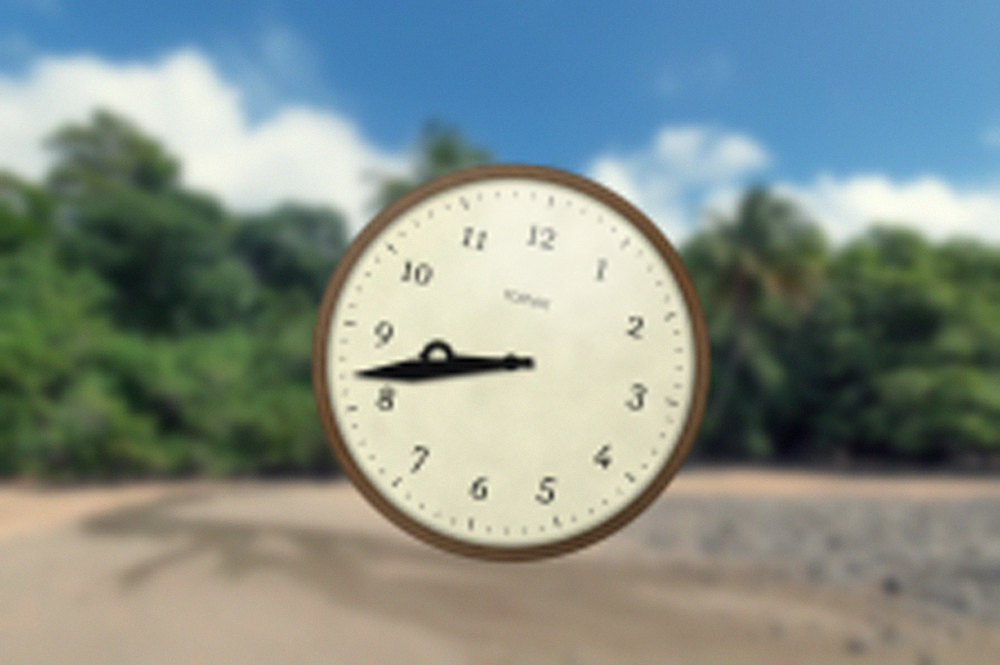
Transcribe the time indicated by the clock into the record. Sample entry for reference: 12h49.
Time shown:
8h42
